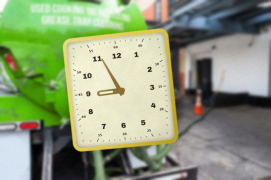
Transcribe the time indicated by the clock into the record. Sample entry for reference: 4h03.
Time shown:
8h56
